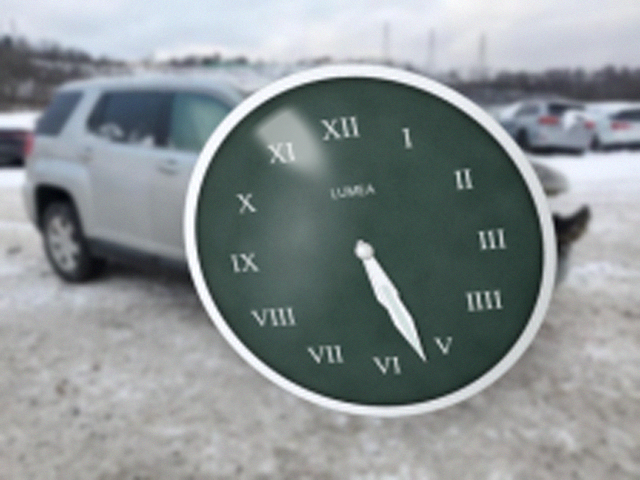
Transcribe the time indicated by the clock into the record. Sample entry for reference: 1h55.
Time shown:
5h27
